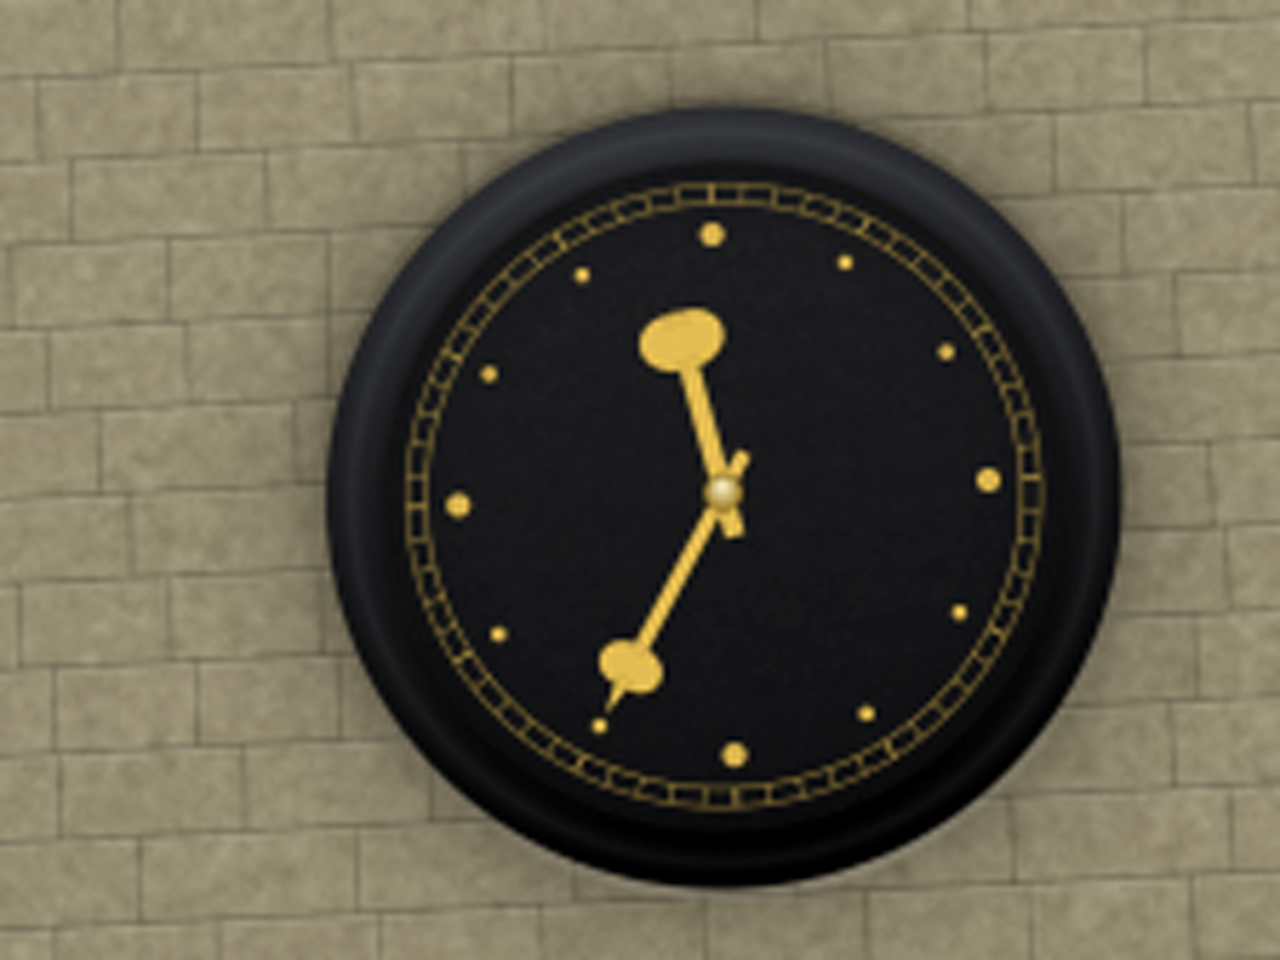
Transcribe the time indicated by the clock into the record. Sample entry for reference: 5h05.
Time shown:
11h35
